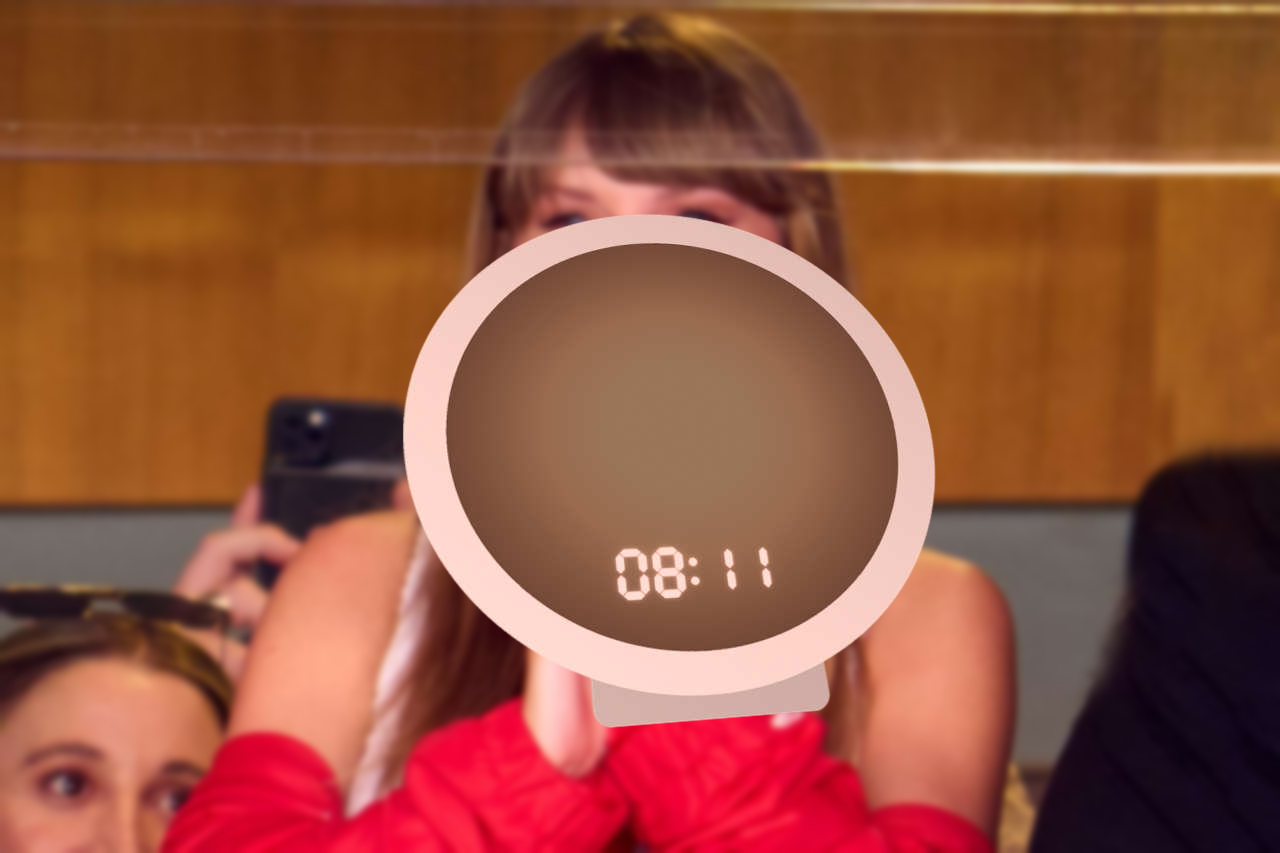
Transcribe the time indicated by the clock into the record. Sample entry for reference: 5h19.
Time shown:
8h11
